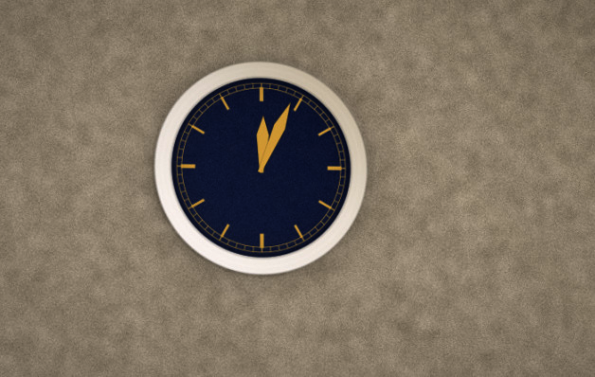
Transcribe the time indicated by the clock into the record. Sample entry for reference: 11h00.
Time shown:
12h04
